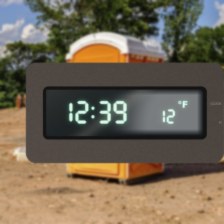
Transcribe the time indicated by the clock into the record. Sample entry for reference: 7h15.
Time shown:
12h39
